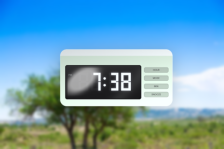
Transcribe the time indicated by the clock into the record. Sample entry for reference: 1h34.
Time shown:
7h38
